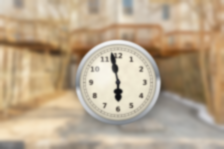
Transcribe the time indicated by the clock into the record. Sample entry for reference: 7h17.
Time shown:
5h58
